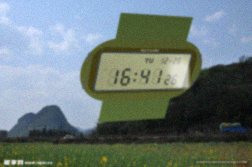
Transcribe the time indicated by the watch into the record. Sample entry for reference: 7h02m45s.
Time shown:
16h41m26s
